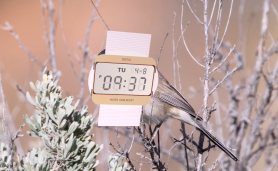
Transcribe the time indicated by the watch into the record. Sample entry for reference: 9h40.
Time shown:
9h37
